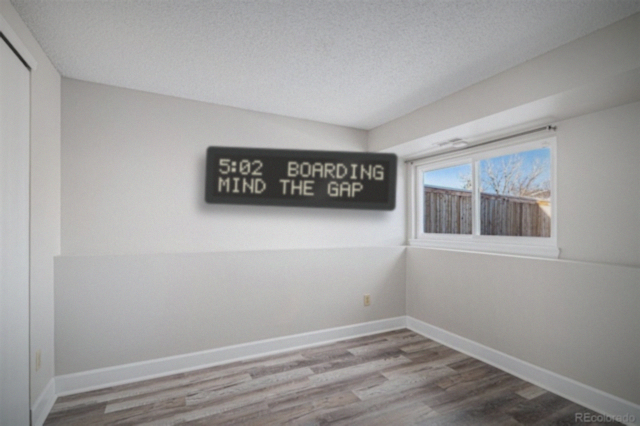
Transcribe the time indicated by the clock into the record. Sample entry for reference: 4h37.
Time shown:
5h02
